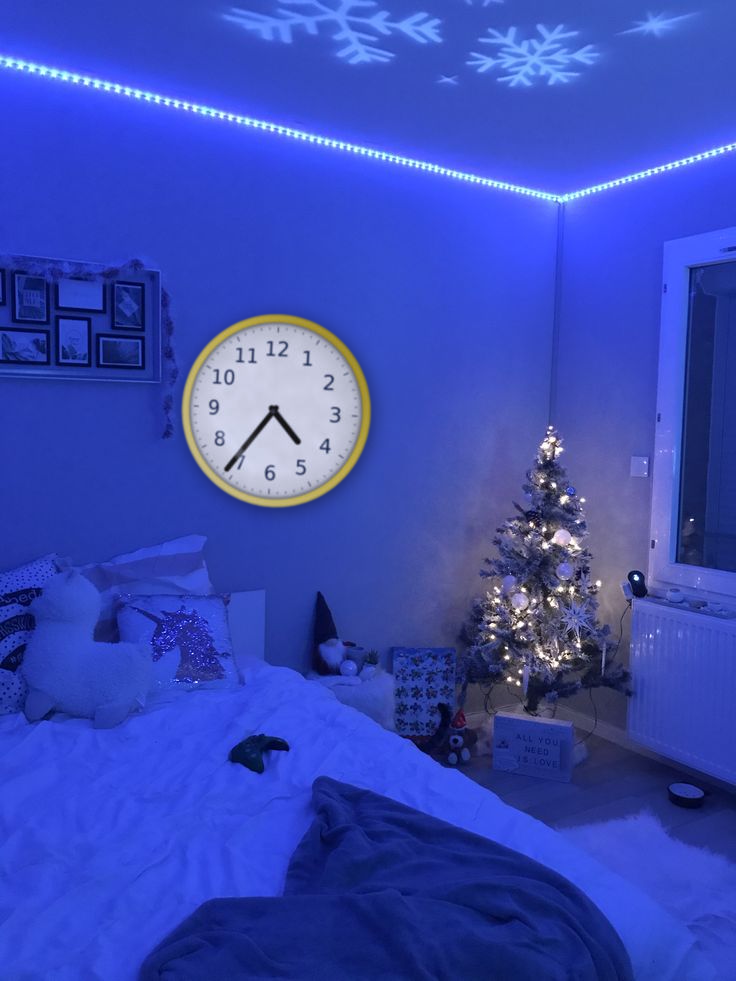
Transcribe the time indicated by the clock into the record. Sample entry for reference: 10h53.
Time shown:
4h36
